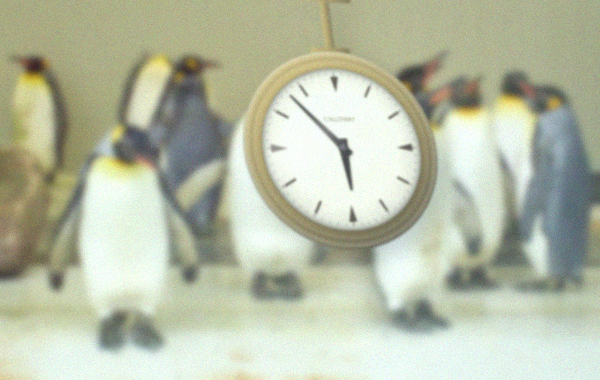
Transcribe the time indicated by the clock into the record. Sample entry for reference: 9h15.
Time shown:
5h53
